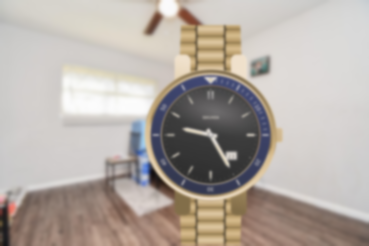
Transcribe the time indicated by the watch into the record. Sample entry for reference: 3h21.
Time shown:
9h25
